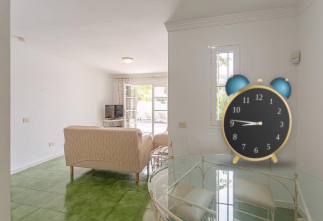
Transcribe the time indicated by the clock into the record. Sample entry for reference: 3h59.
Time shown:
8h46
